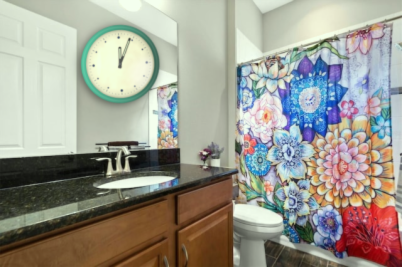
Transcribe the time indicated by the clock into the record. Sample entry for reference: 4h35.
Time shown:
12h04
